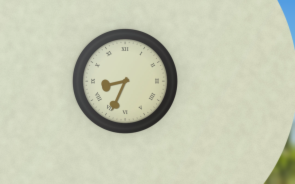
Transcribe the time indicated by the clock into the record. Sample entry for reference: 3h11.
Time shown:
8h34
